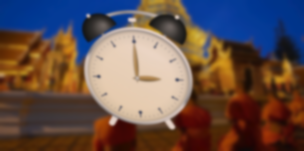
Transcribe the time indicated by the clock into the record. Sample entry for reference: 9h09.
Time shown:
3h00
